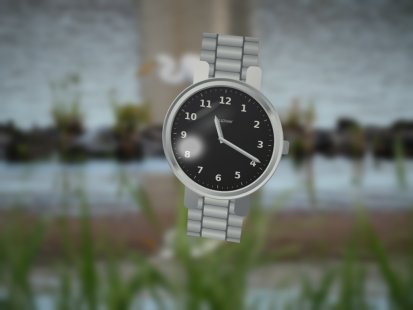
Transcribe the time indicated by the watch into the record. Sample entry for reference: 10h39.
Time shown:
11h19
